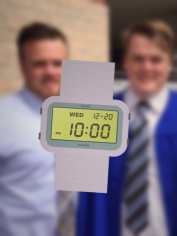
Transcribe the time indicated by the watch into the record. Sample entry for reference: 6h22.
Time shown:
10h00
